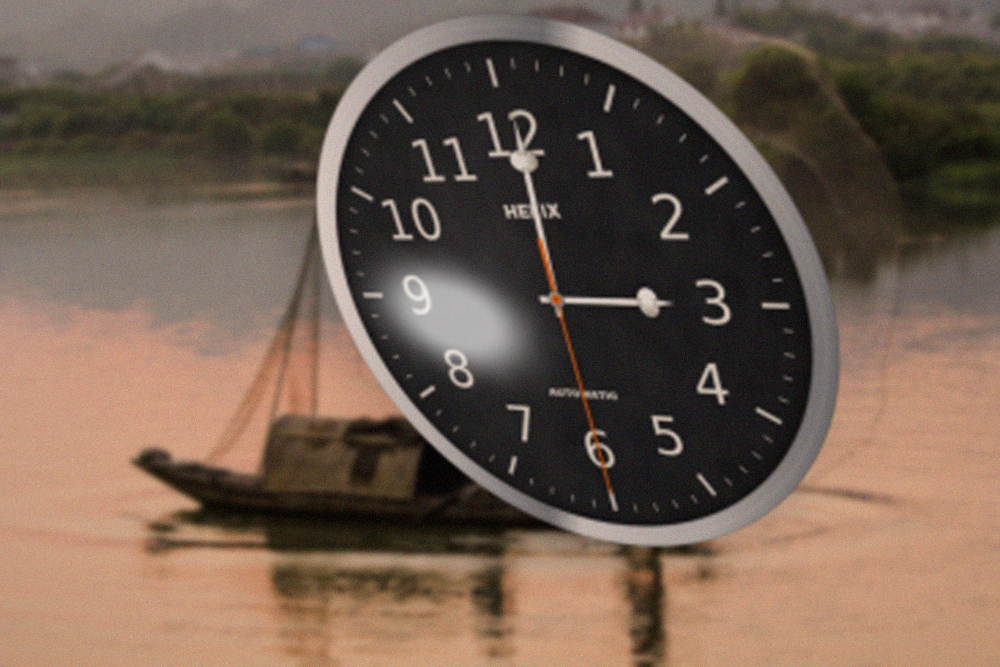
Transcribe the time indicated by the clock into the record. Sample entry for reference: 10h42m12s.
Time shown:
3h00m30s
